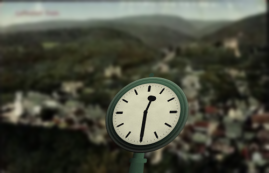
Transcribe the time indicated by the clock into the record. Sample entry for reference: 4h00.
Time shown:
12h30
